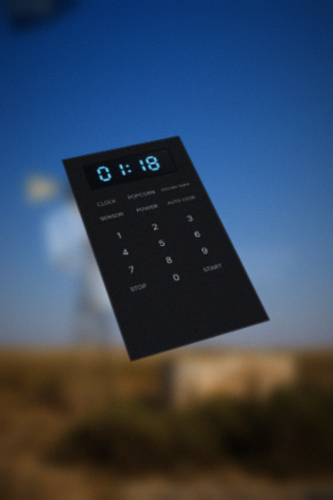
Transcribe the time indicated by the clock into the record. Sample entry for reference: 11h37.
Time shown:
1h18
